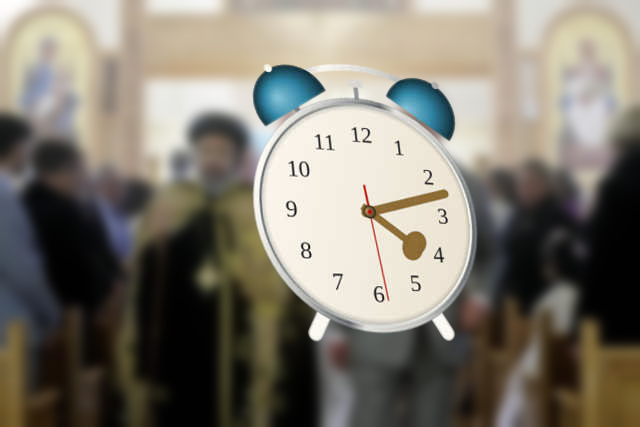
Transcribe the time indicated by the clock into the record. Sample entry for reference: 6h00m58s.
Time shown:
4h12m29s
